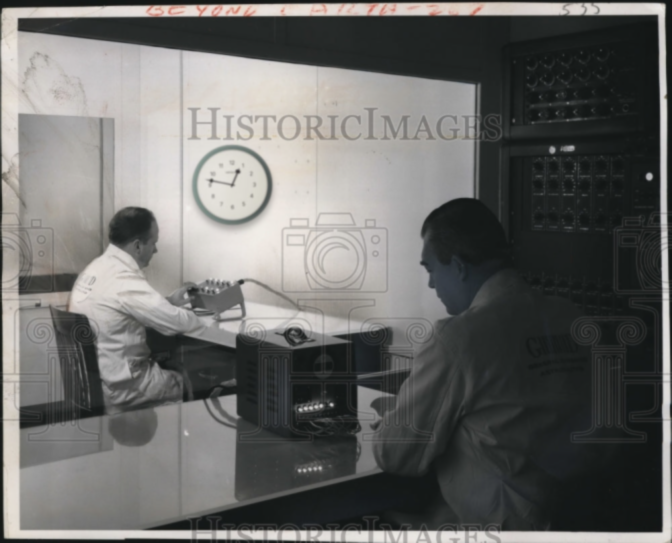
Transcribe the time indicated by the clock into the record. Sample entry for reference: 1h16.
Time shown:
12h47
